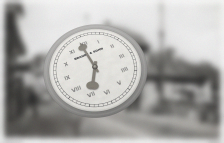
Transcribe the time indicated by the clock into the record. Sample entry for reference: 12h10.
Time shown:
6h59
